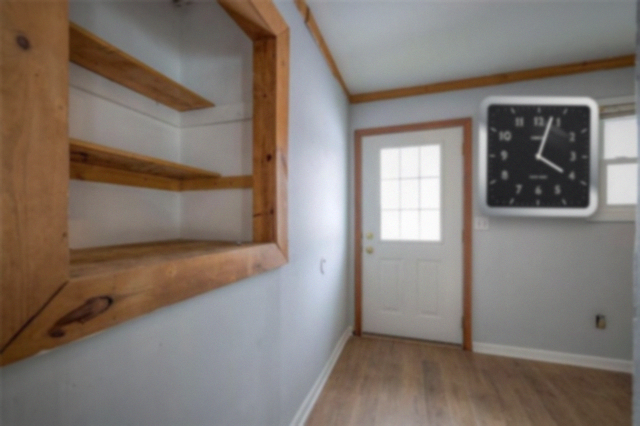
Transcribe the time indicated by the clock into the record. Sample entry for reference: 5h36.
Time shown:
4h03
